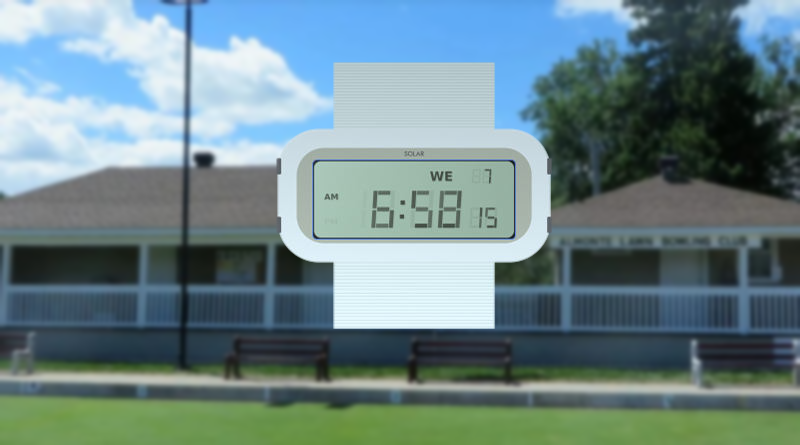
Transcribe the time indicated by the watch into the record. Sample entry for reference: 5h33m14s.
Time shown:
6h58m15s
